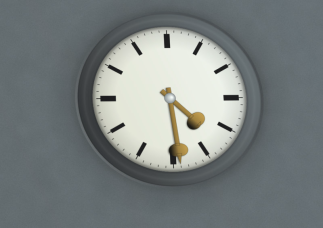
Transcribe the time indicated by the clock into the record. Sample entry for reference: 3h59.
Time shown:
4h29
